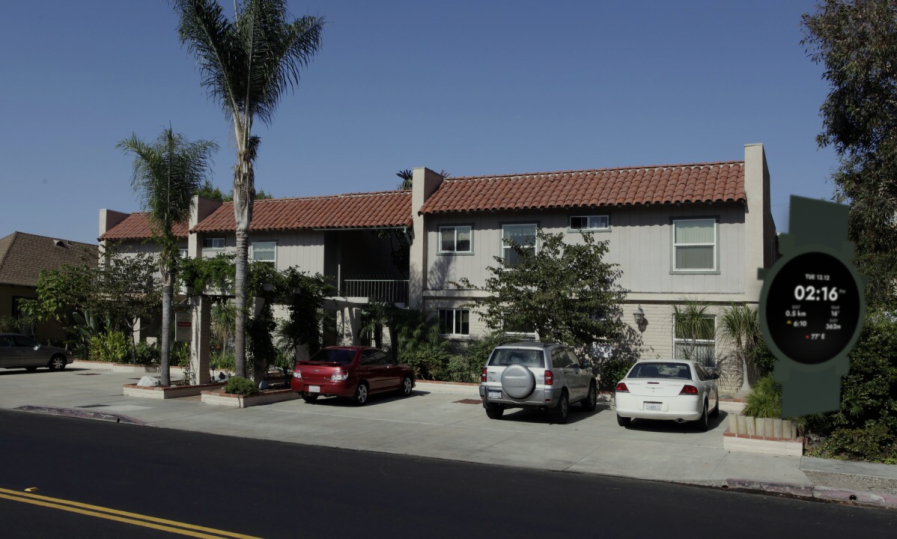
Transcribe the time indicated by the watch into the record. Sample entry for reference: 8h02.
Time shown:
2h16
